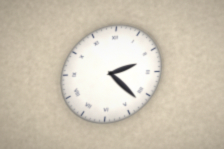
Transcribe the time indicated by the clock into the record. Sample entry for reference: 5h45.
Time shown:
2h22
